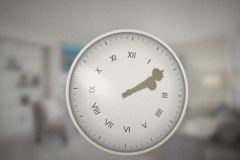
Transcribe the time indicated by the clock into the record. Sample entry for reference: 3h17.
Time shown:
2h09
